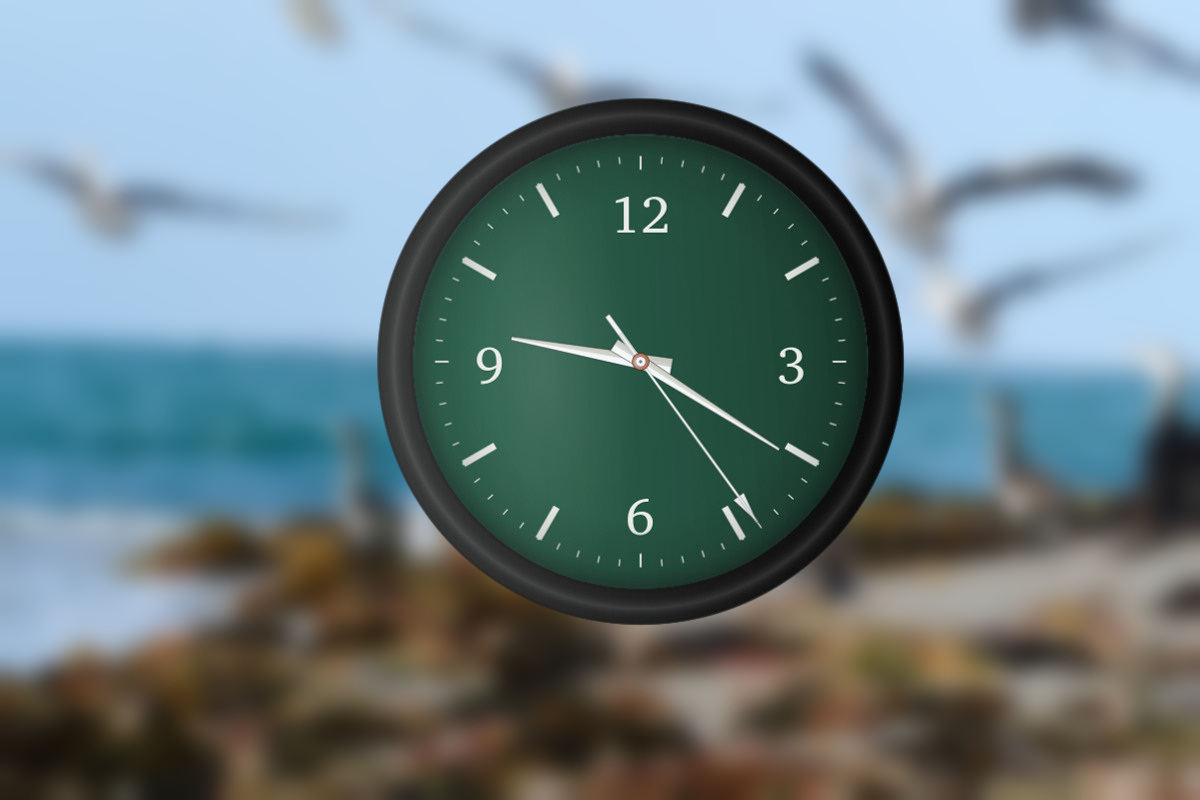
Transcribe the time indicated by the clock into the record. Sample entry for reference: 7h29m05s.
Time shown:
9h20m24s
